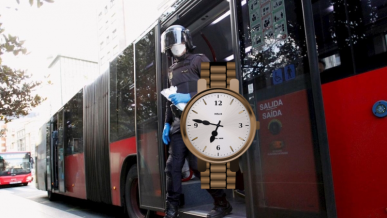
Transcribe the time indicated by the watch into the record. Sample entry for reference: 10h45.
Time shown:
6h47
